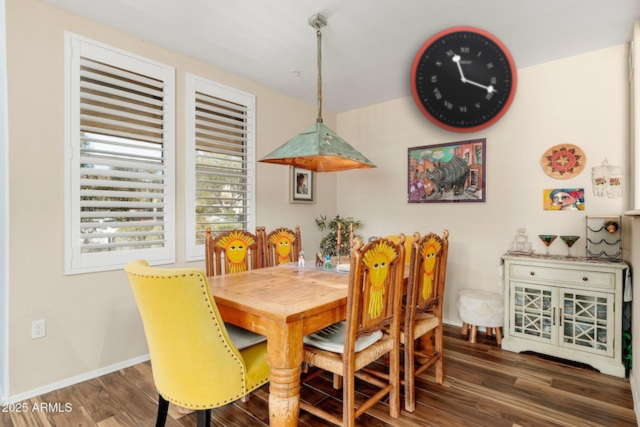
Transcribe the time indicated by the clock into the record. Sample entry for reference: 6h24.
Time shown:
11h18
